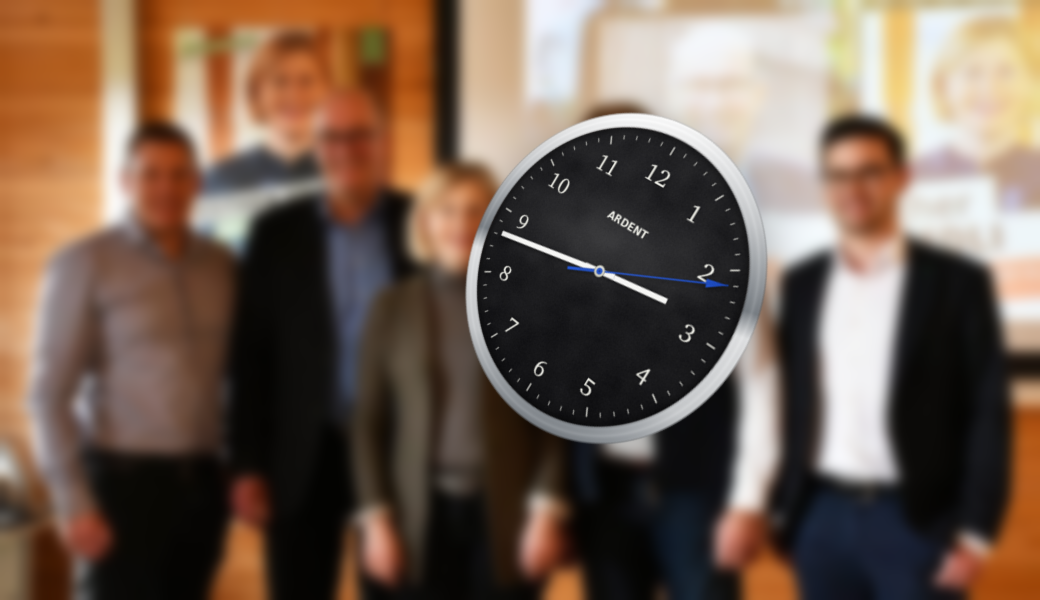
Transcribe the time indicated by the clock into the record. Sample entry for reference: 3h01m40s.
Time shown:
2h43m11s
